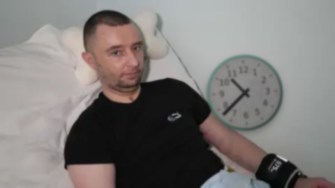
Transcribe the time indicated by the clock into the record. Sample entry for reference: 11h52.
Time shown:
10h38
